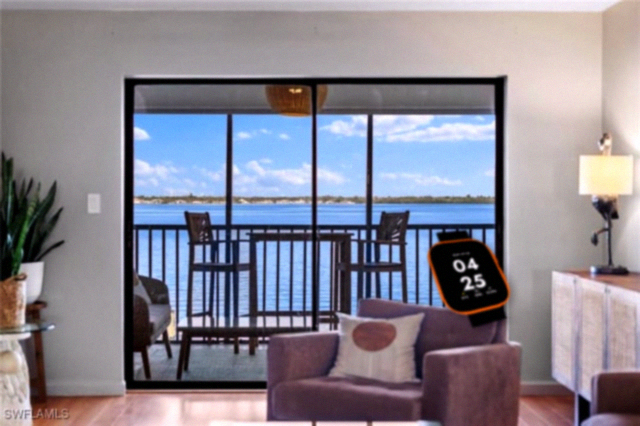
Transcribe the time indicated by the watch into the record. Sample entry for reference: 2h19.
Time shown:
4h25
